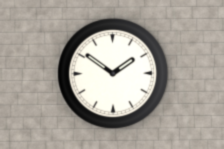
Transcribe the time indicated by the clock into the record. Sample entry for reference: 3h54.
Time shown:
1h51
